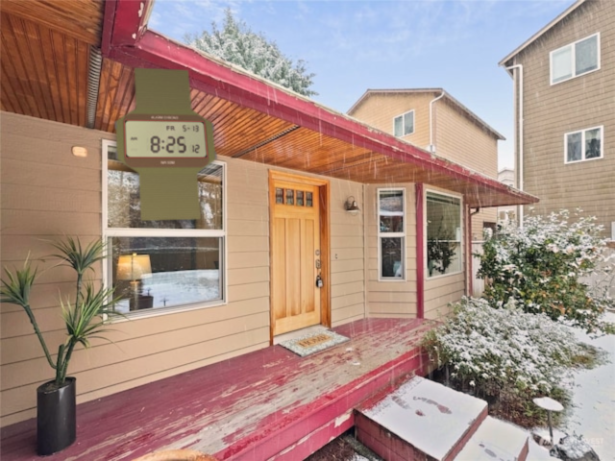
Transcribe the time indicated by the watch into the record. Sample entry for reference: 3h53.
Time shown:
8h25
